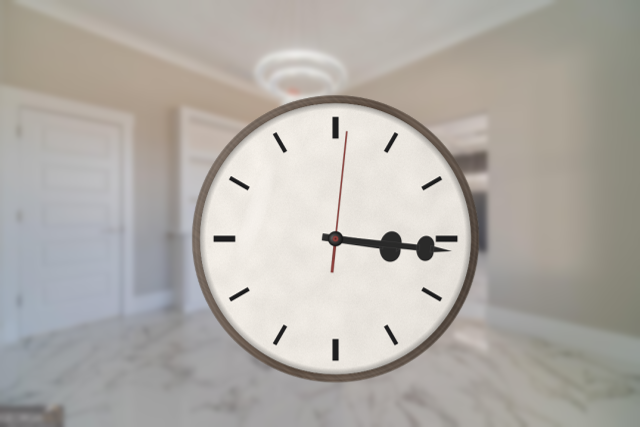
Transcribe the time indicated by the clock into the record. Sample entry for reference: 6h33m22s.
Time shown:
3h16m01s
